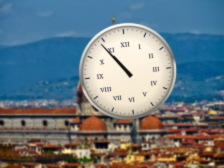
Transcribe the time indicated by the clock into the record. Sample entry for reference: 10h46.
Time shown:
10h54
